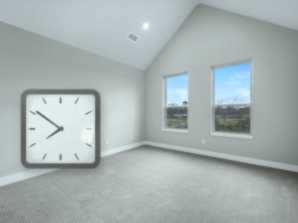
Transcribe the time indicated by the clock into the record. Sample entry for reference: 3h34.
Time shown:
7h51
